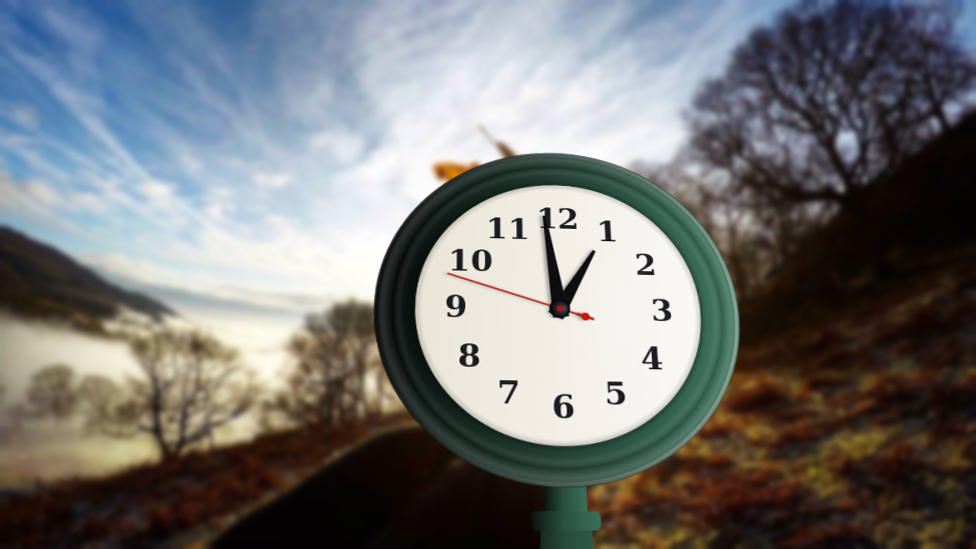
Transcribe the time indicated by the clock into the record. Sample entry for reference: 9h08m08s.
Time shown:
12h58m48s
